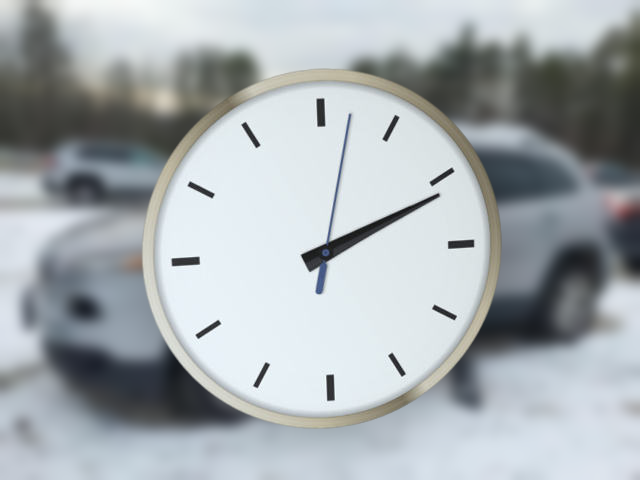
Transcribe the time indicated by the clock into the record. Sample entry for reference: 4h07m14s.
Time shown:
2h11m02s
